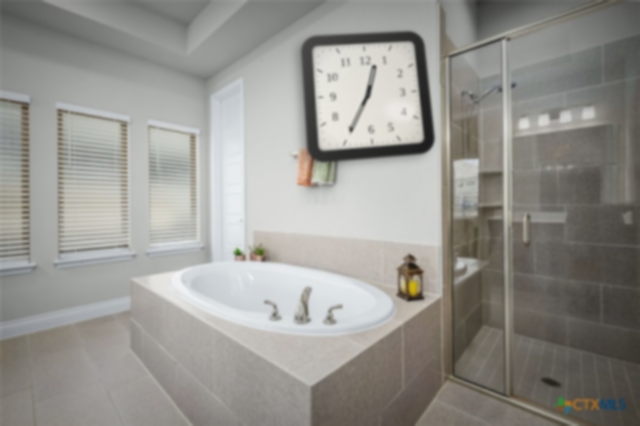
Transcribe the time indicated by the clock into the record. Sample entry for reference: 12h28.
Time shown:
12h35
